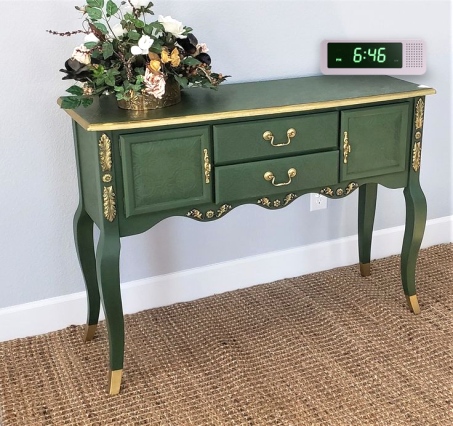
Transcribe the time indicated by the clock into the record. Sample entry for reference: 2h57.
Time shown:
6h46
